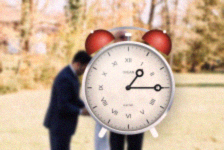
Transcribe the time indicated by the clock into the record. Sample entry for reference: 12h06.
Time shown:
1h15
